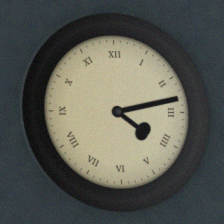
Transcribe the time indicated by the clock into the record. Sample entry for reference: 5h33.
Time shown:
4h13
